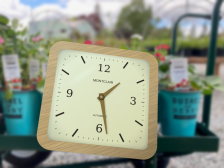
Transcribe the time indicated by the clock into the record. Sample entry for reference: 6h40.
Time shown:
1h28
